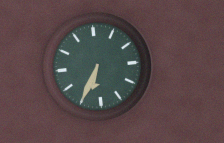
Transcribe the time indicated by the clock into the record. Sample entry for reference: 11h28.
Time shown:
6h35
